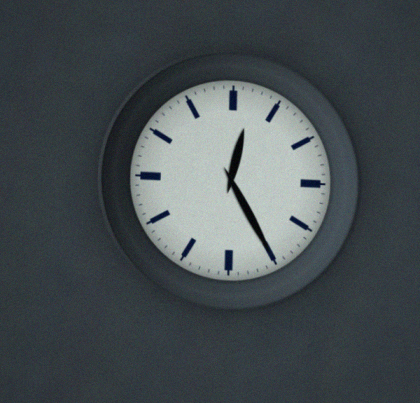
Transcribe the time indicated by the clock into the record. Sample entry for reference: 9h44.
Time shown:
12h25
